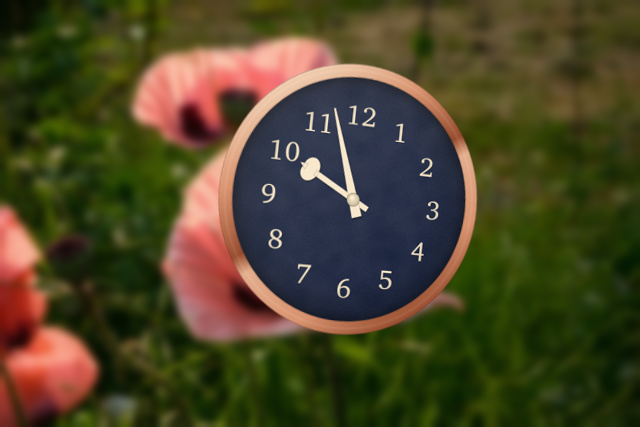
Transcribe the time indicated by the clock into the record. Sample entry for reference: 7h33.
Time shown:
9h57
